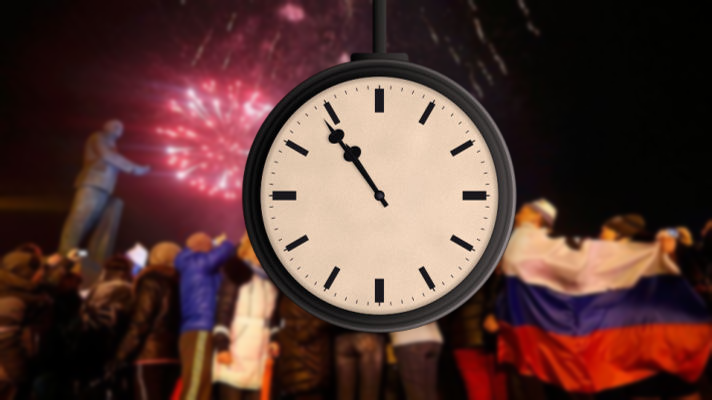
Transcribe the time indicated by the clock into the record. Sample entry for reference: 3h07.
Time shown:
10h54
